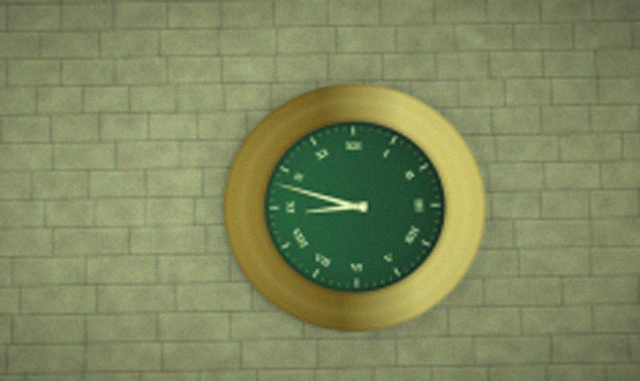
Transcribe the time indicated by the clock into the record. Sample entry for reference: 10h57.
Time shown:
8h48
